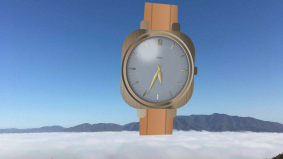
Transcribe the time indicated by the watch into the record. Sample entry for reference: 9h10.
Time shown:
5h34
